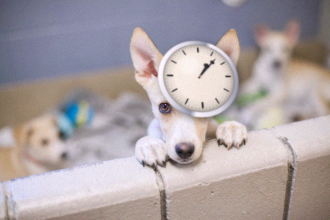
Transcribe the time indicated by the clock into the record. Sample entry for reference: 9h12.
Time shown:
1h07
